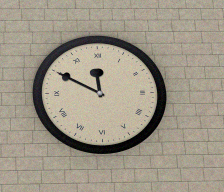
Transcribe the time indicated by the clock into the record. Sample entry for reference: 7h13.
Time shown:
11h50
